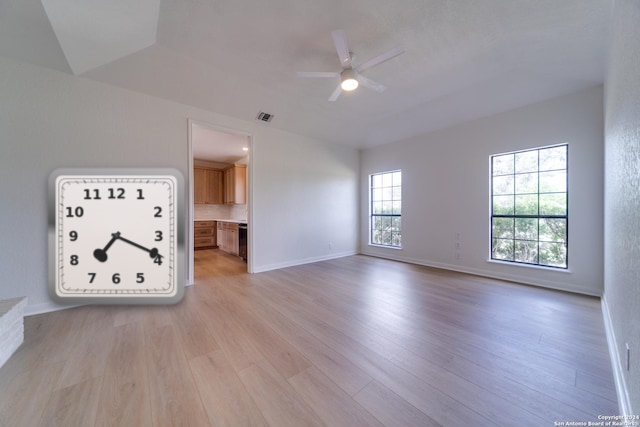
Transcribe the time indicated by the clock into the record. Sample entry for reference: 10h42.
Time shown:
7h19
